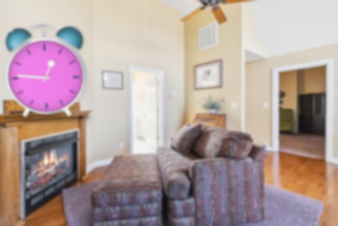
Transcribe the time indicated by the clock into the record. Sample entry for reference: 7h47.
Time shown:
12h46
